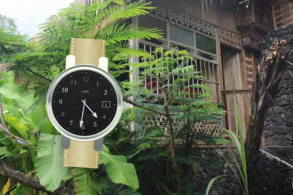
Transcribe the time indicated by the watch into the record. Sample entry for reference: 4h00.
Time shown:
4h31
